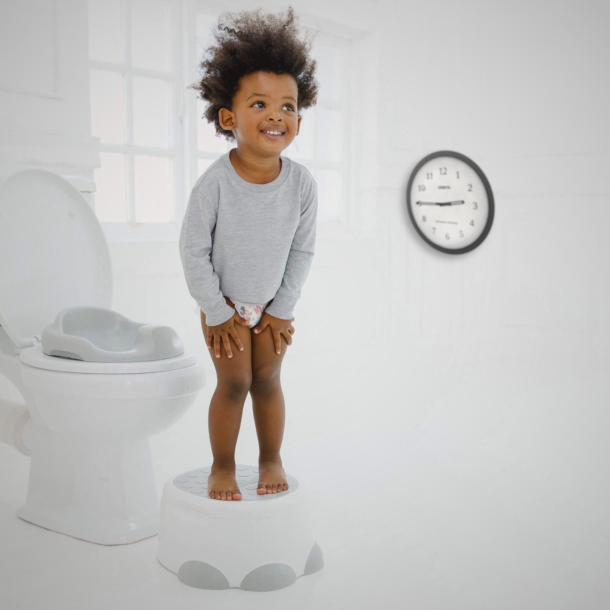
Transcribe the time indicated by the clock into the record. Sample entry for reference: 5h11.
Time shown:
2h45
